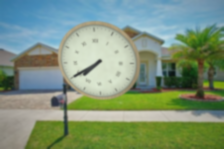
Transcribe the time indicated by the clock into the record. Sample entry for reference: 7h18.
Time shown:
7h40
